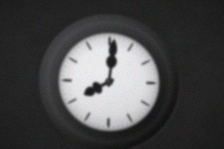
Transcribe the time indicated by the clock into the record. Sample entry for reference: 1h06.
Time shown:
8h01
